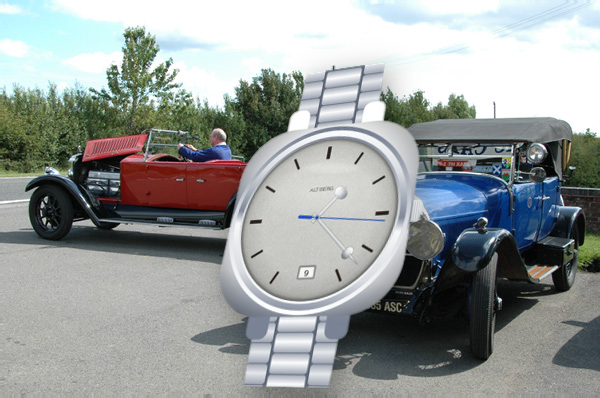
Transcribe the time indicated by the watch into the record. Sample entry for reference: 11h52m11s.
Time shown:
1h22m16s
